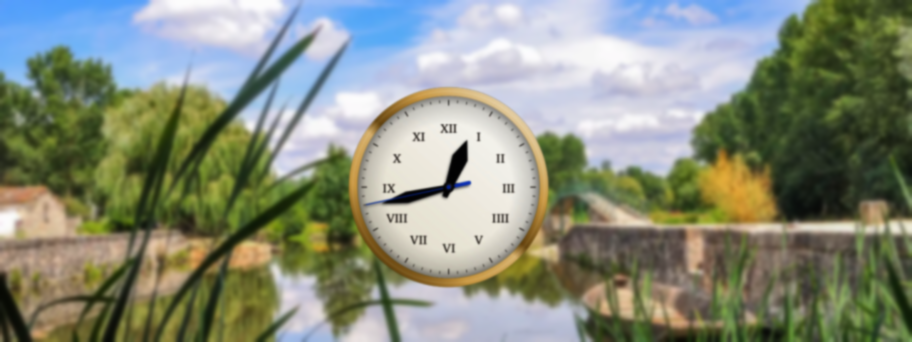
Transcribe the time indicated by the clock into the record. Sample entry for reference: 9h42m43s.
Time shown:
12h42m43s
